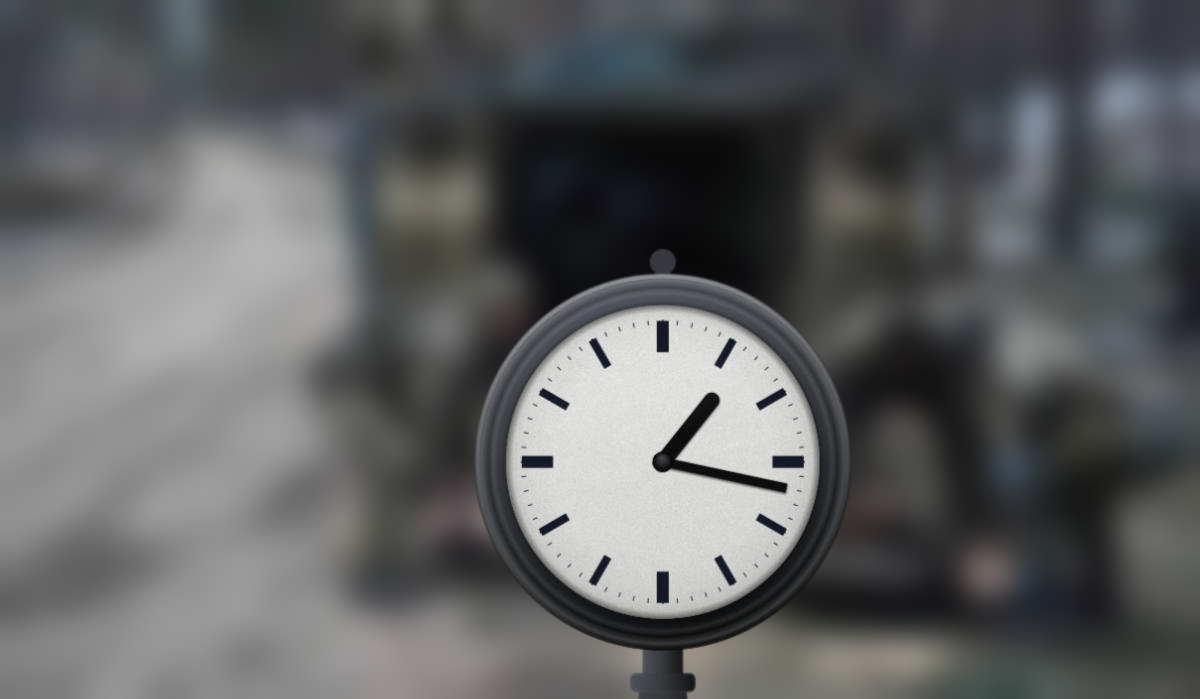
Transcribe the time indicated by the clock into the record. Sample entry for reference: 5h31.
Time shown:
1h17
